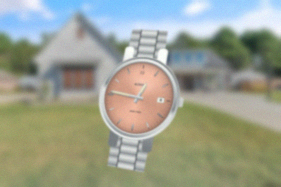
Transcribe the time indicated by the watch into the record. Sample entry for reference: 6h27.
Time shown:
12h46
